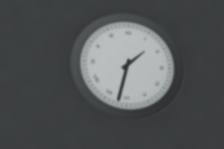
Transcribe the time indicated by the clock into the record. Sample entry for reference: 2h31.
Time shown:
1h32
